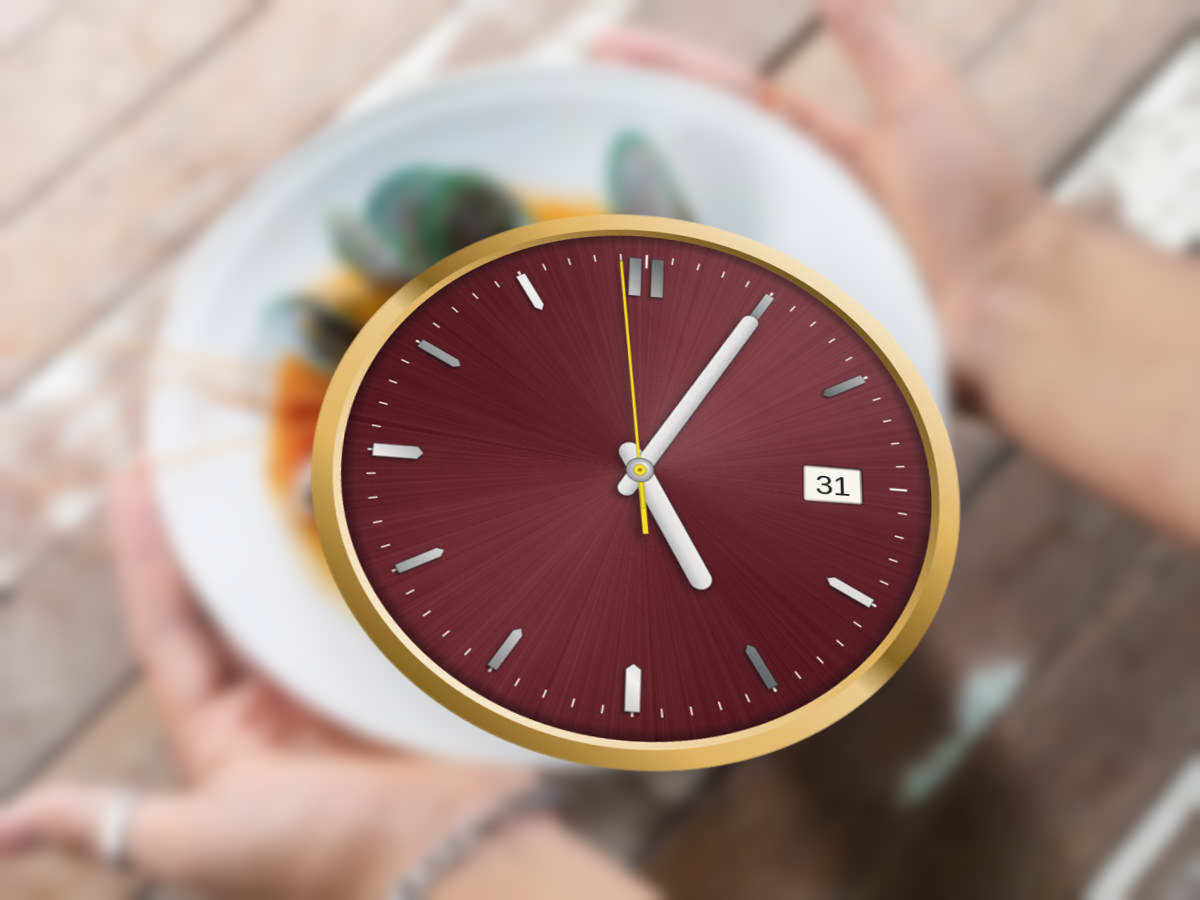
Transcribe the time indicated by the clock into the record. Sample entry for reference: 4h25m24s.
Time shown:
5h04m59s
